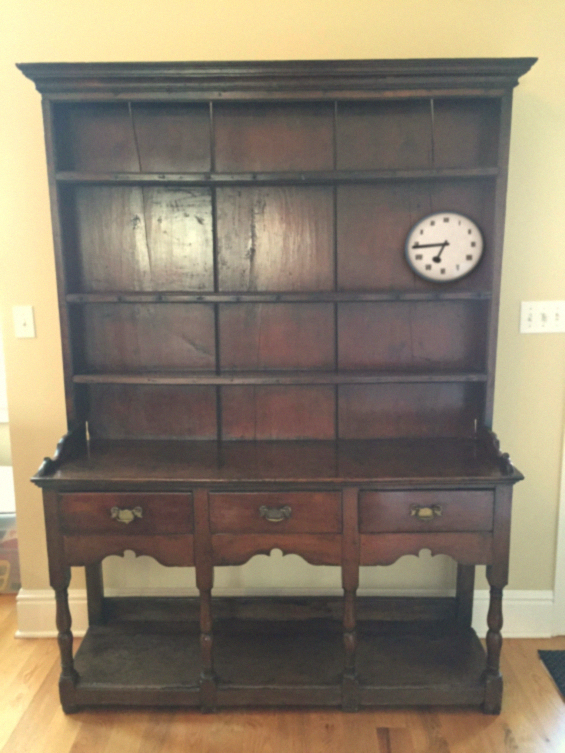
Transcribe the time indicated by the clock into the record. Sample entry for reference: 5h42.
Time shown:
6h44
